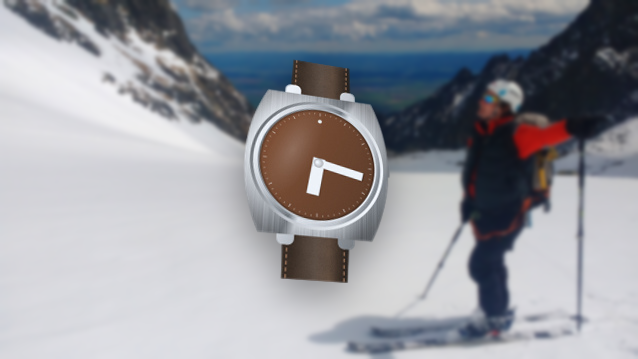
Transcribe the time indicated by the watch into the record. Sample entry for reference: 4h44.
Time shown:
6h17
